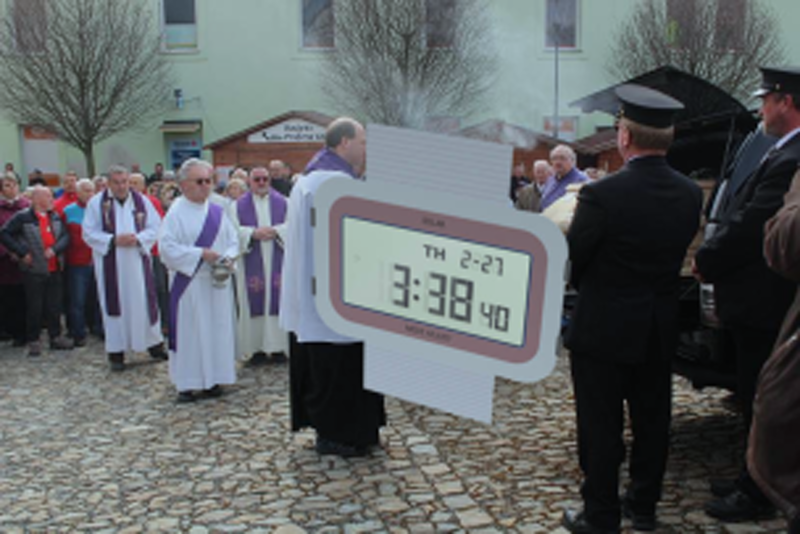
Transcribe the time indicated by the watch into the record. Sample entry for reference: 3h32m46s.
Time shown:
3h38m40s
